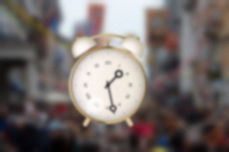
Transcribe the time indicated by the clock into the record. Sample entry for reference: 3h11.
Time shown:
1h28
